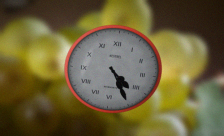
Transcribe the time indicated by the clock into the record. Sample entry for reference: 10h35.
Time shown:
4h25
